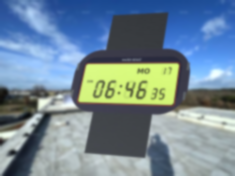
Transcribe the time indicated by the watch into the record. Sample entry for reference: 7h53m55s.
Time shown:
6h46m35s
